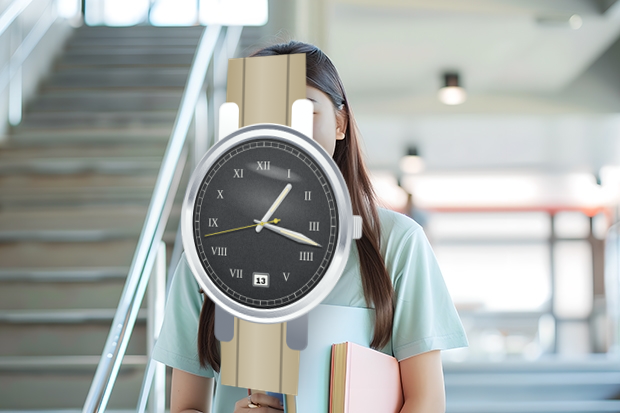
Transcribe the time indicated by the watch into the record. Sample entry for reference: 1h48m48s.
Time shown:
1h17m43s
